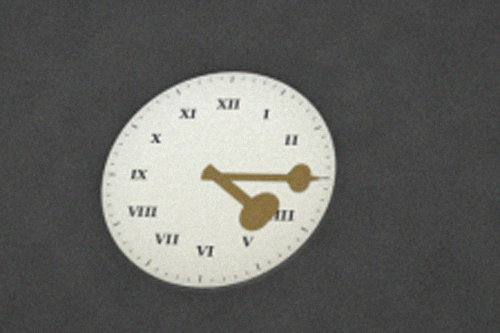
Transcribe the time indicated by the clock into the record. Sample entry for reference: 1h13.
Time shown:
4h15
